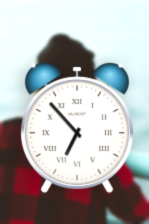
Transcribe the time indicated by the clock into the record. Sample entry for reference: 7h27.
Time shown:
6h53
